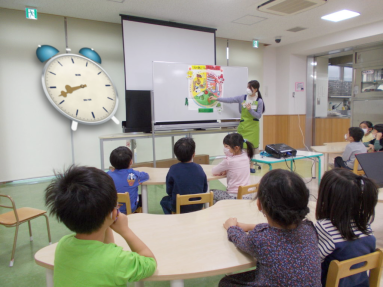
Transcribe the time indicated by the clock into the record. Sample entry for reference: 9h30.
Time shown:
8h42
